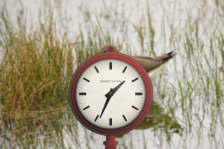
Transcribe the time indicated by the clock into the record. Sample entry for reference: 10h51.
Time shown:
1h34
